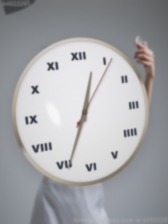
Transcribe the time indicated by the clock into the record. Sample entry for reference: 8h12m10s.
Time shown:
12h34m06s
